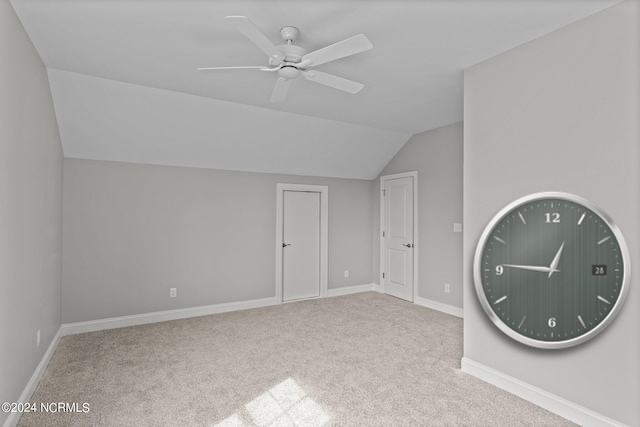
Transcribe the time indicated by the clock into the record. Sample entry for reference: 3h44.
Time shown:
12h46
